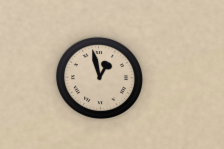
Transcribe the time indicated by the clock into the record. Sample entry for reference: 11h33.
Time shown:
12h58
